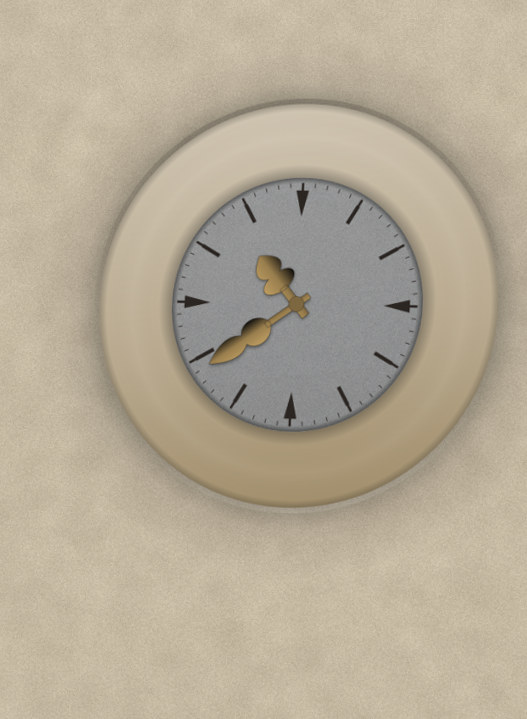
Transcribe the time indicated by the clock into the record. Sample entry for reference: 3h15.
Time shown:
10h39
